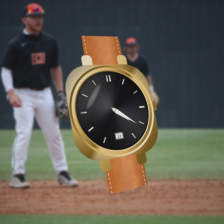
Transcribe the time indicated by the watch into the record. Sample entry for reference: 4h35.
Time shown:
4h21
